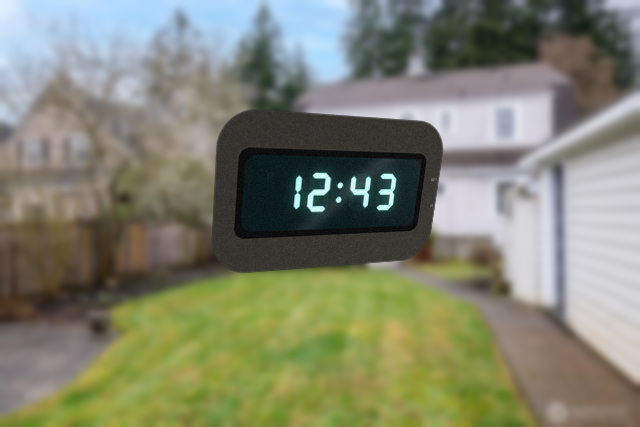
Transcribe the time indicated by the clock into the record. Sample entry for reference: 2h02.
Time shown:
12h43
